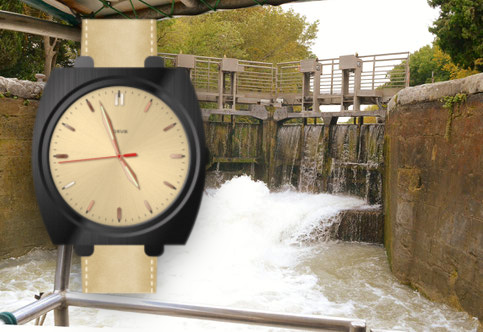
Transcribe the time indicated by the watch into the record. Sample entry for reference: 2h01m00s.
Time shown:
4h56m44s
